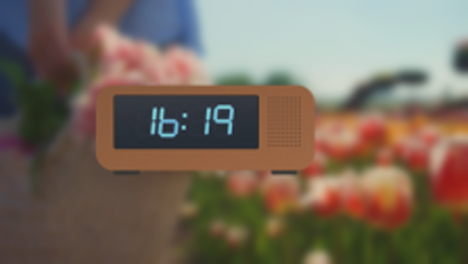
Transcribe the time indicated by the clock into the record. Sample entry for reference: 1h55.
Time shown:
16h19
